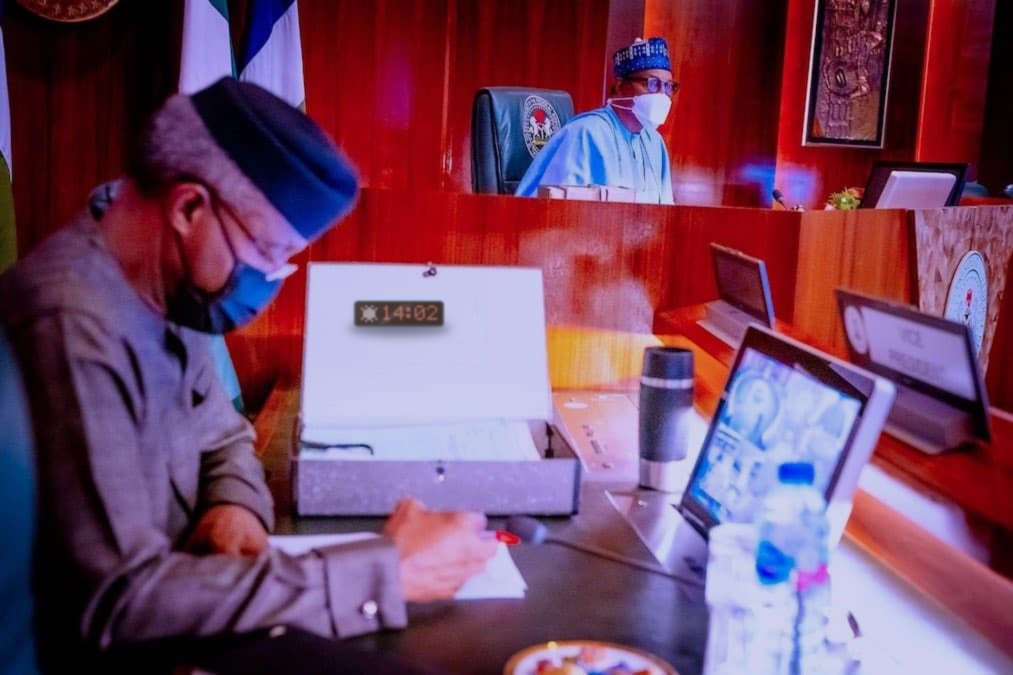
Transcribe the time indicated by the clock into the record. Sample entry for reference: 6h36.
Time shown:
14h02
